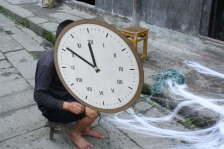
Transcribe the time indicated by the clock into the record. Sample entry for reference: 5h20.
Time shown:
11h51
